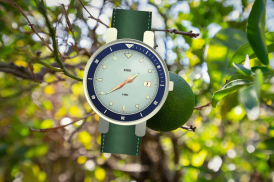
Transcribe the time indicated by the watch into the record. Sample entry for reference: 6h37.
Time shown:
1h39
